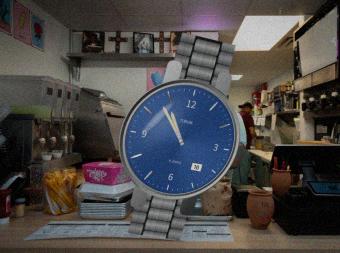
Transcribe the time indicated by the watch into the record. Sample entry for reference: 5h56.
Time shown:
10h53
